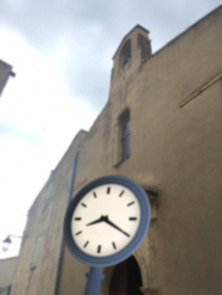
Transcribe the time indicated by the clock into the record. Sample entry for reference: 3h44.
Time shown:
8h20
